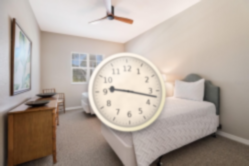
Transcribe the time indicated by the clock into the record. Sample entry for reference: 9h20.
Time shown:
9h17
